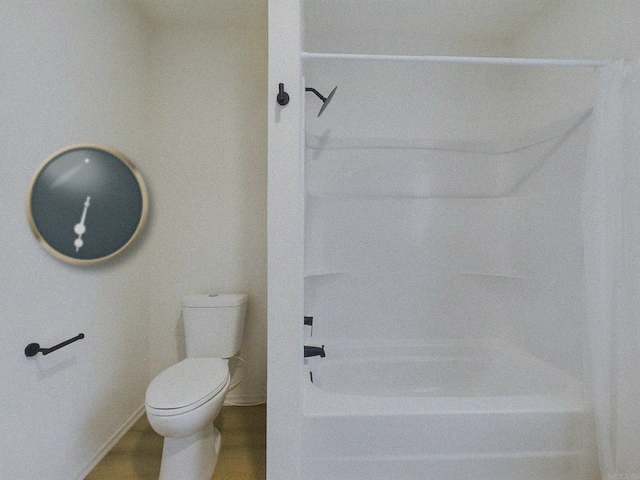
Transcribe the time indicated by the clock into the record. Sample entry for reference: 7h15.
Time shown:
6h32
